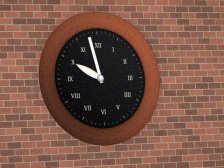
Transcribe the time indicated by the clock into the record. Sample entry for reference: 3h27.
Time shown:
9h58
